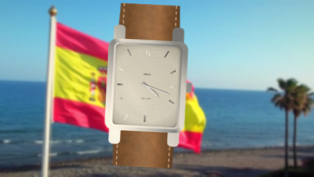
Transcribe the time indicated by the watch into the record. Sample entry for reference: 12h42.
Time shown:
4h18
